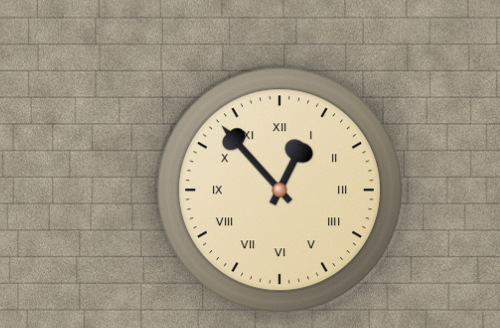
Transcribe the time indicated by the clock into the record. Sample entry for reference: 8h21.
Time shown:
12h53
